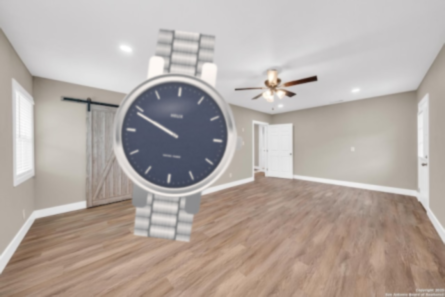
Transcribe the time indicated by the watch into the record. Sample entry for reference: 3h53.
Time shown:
9h49
